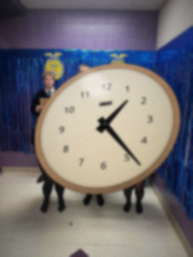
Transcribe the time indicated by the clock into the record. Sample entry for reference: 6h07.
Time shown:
1h24
